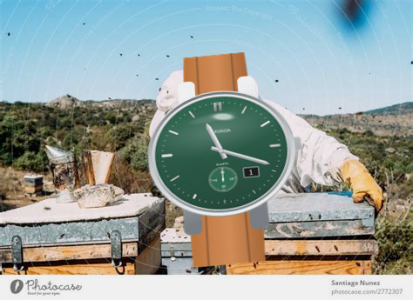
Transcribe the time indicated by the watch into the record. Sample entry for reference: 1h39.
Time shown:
11h19
